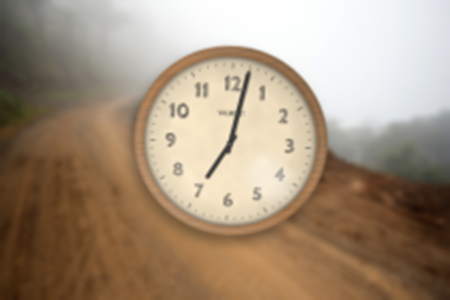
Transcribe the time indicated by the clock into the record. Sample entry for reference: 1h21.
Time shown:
7h02
